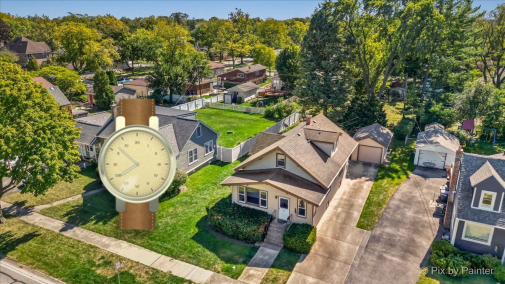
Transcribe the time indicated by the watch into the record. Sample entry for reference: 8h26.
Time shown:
7h52
